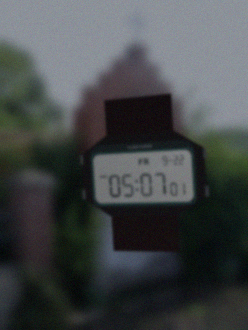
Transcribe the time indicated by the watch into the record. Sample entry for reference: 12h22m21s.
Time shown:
5h07m01s
